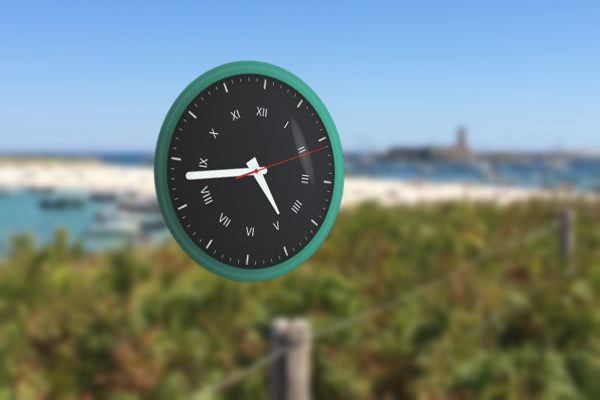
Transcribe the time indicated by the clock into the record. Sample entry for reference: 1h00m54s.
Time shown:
4h43m11s
